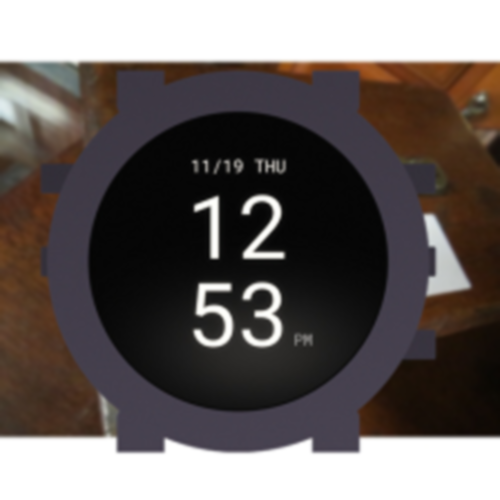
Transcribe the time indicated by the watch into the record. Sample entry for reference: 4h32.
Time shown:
12h53
